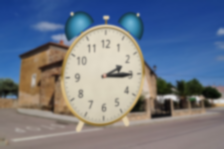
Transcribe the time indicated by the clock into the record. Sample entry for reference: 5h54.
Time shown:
2h15
